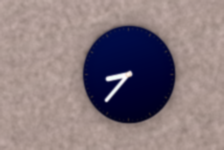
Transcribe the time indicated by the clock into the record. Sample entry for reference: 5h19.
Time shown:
8h37
